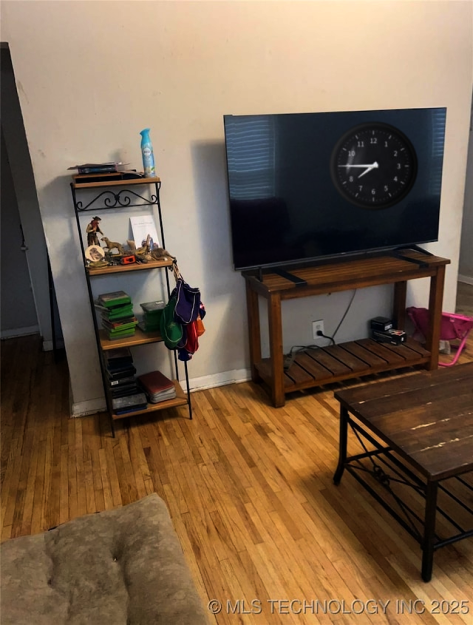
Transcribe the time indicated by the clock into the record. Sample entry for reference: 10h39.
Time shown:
7h45
